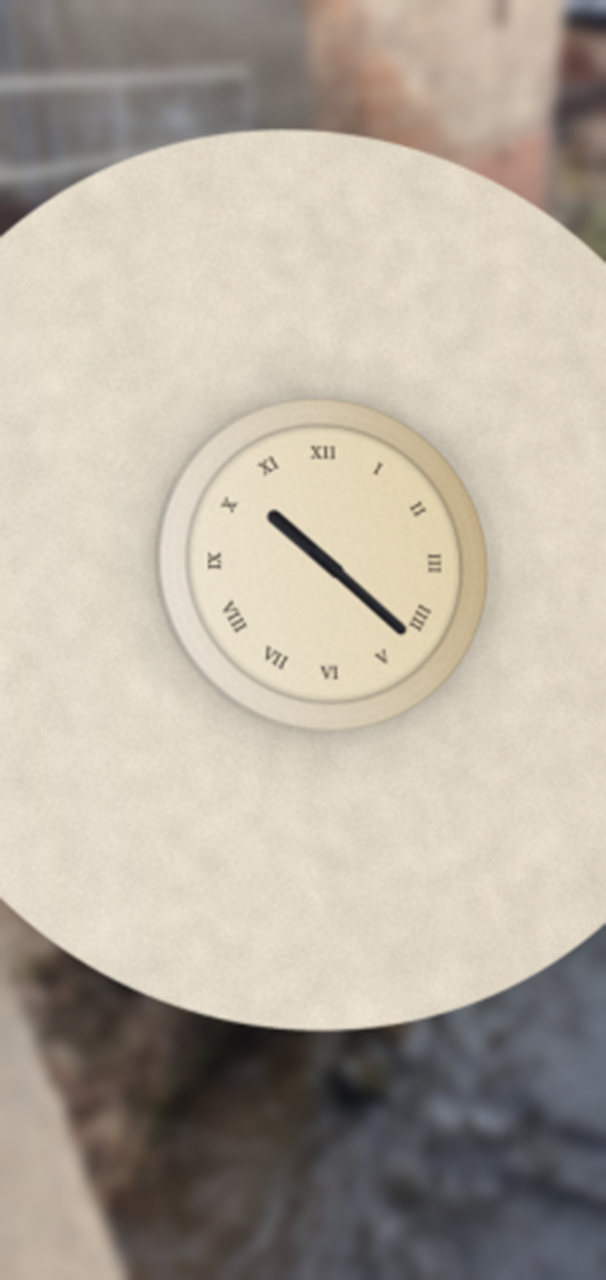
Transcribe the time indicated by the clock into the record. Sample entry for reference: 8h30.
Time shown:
10h22
